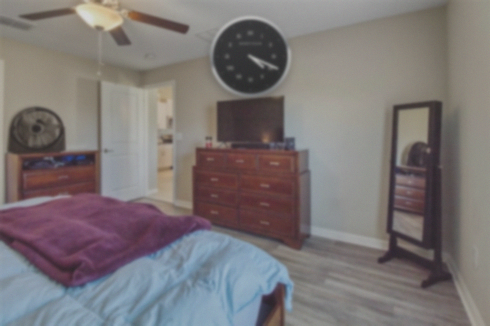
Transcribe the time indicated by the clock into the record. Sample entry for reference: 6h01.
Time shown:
4h19
